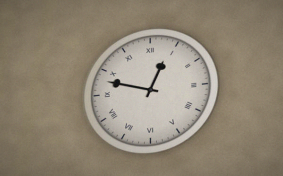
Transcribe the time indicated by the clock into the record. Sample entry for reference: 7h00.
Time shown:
12h48
